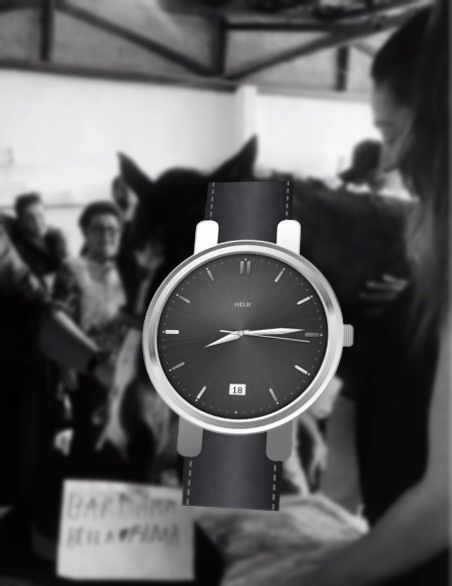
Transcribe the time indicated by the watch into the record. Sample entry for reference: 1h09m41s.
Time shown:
8h14m16s
